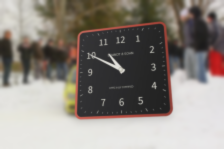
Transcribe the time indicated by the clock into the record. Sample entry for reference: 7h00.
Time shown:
10h50
